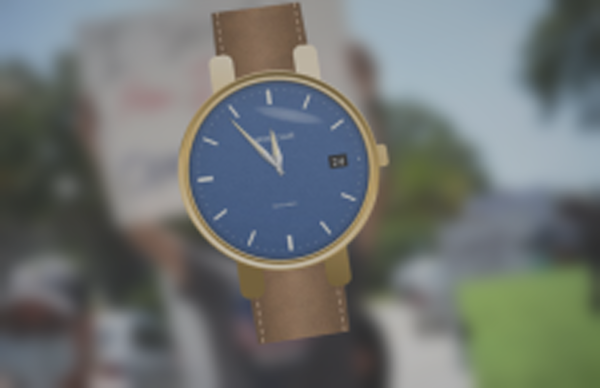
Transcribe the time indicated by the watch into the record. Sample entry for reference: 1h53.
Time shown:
11h54
